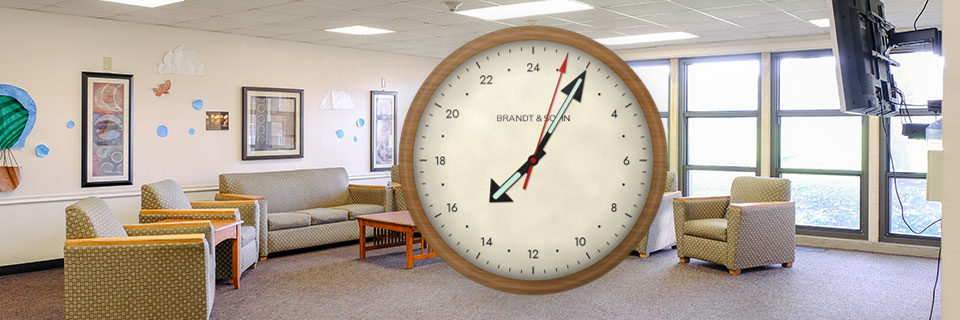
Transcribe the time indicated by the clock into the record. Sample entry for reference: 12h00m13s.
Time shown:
15h05m03s
